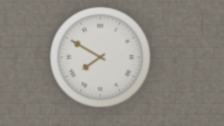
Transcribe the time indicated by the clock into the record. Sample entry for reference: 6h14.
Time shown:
7h50
